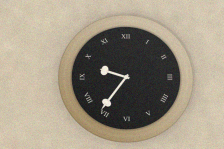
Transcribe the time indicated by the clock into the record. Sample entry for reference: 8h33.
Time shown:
9h36
